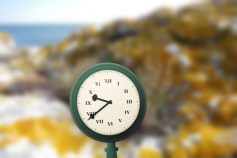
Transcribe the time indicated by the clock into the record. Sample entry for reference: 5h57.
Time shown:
9h39
